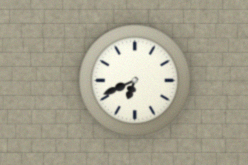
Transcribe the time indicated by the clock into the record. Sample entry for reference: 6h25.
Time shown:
6h41
